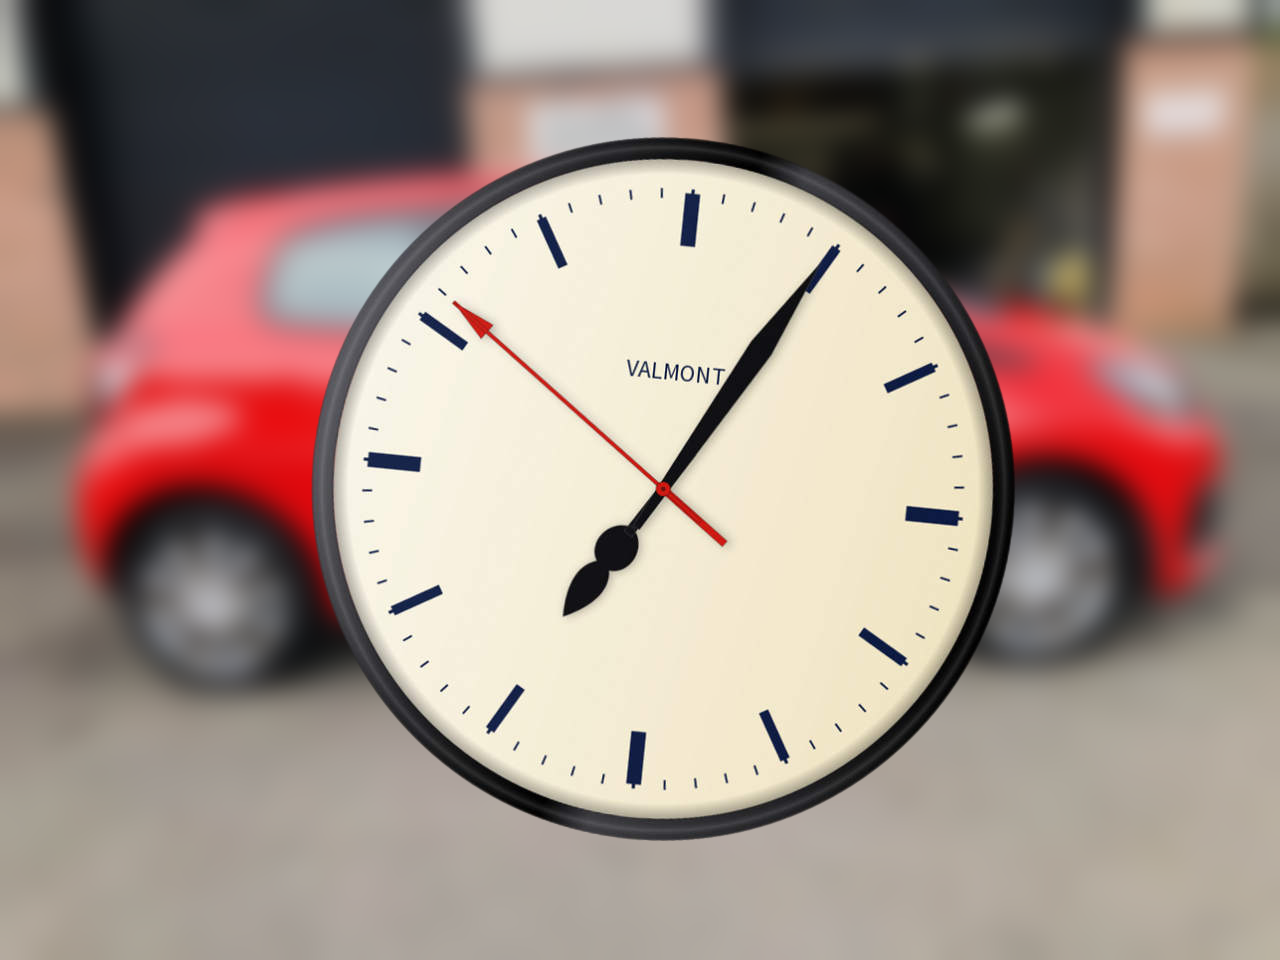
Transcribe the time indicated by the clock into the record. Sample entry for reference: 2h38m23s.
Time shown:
7h04m51s
